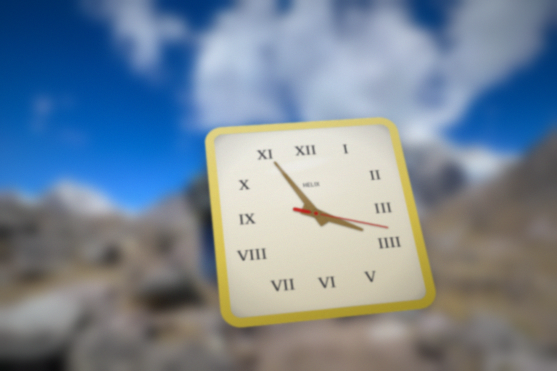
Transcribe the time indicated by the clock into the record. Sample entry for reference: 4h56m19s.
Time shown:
3h55m18s
